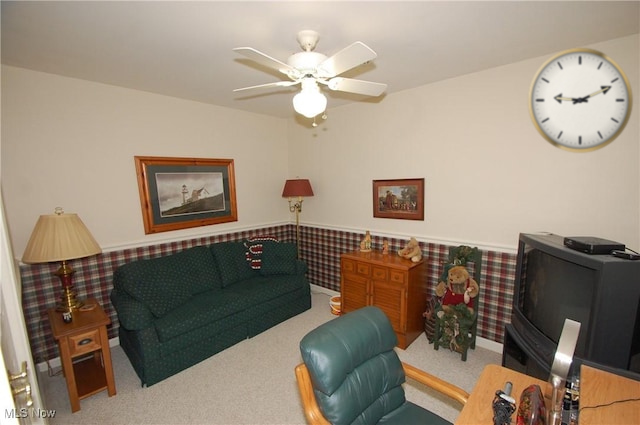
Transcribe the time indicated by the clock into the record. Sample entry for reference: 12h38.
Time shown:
9h11
